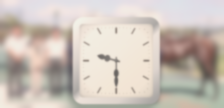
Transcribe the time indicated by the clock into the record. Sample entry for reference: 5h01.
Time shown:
9h30
